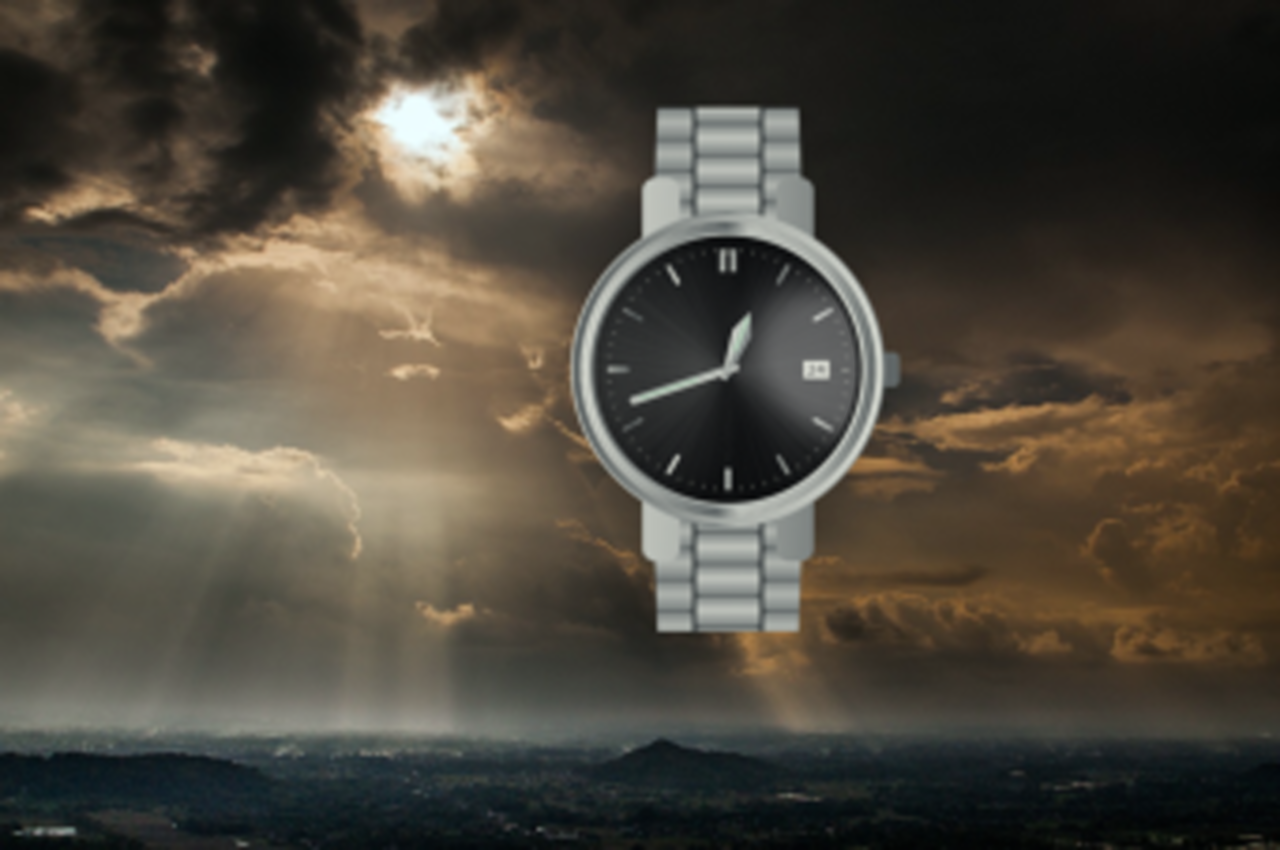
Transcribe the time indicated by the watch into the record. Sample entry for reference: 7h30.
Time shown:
12h42
